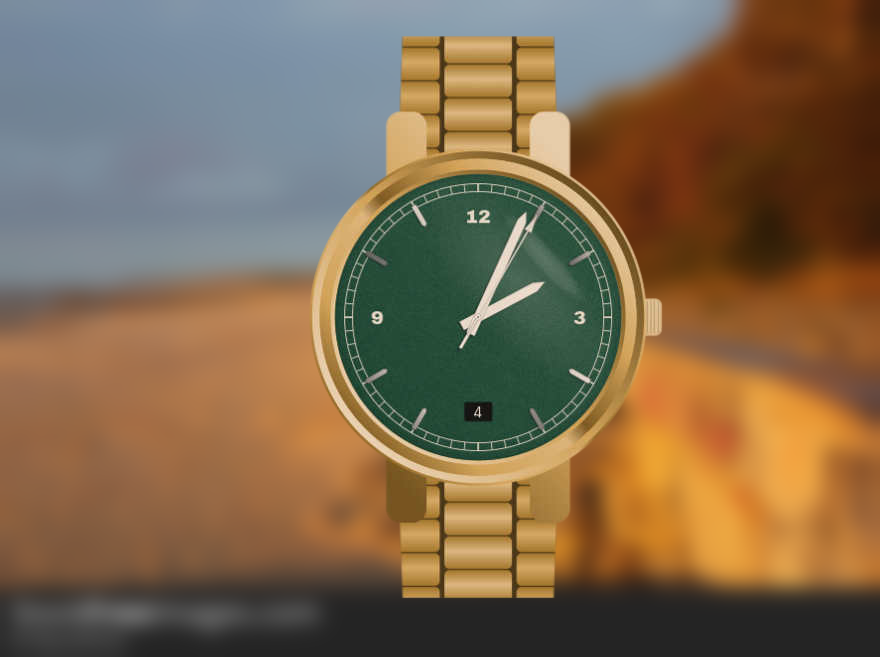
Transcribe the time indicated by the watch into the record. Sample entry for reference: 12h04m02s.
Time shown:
2h04m05s
